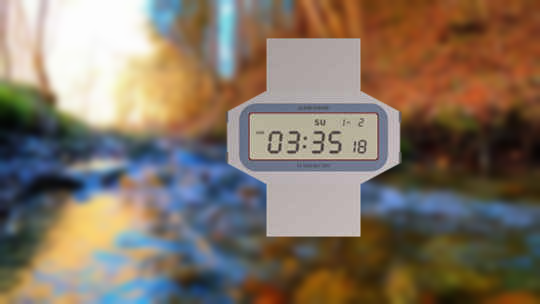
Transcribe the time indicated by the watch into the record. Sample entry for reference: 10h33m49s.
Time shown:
3h35m18s
